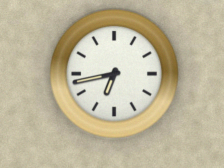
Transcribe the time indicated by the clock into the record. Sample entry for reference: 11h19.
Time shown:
6h43
